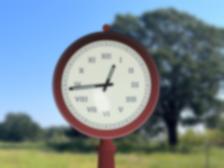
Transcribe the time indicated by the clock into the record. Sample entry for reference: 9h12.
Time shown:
12h44
